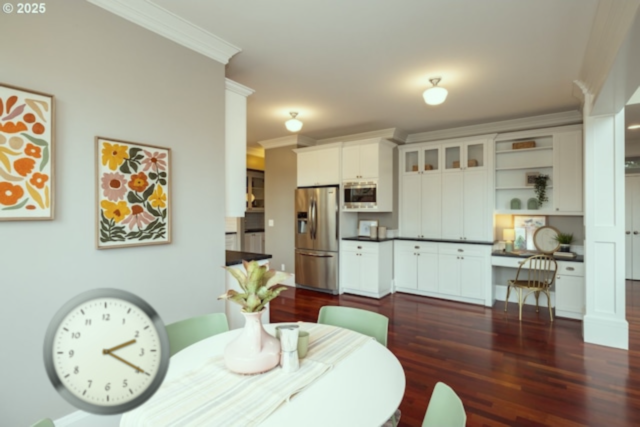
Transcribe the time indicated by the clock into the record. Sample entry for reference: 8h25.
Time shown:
2h20
